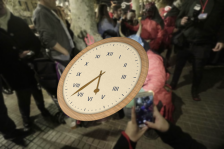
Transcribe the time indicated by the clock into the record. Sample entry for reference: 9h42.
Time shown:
5h37
